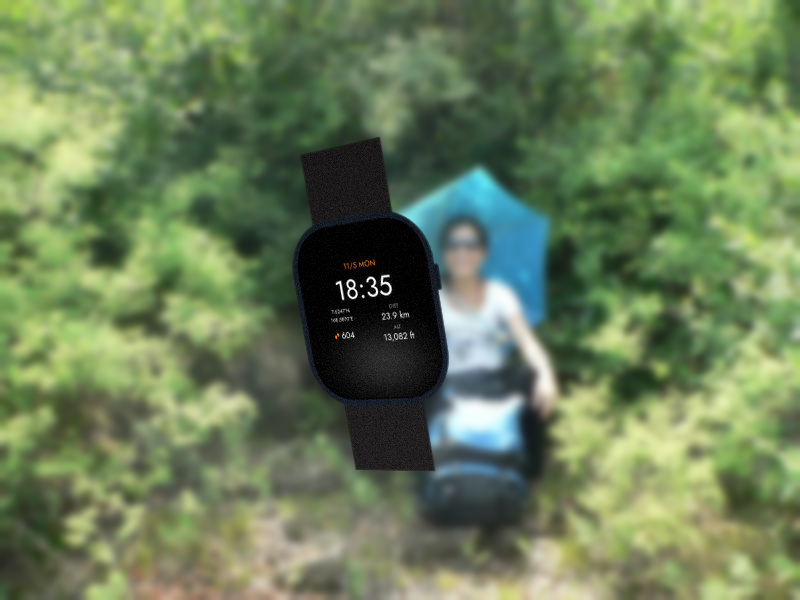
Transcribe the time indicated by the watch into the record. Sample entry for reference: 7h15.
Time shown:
18h35
